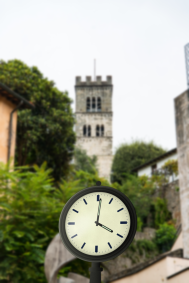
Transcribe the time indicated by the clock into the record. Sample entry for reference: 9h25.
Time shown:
4h01
